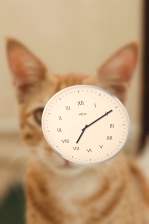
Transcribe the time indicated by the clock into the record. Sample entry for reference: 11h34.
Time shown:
7h10
